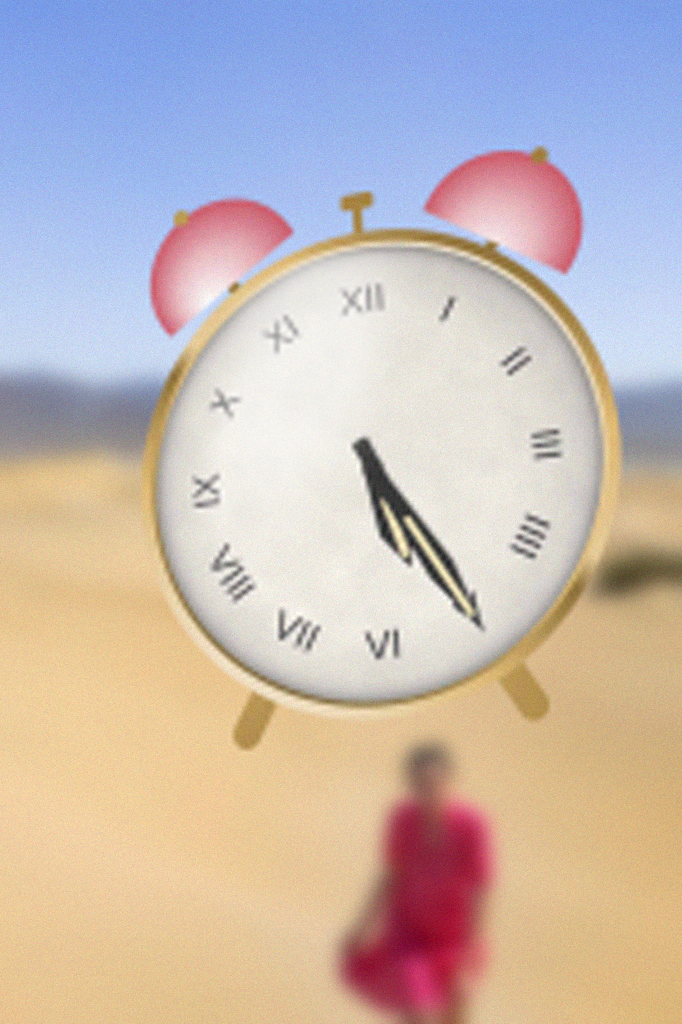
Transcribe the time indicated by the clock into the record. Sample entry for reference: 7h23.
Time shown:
5h25
